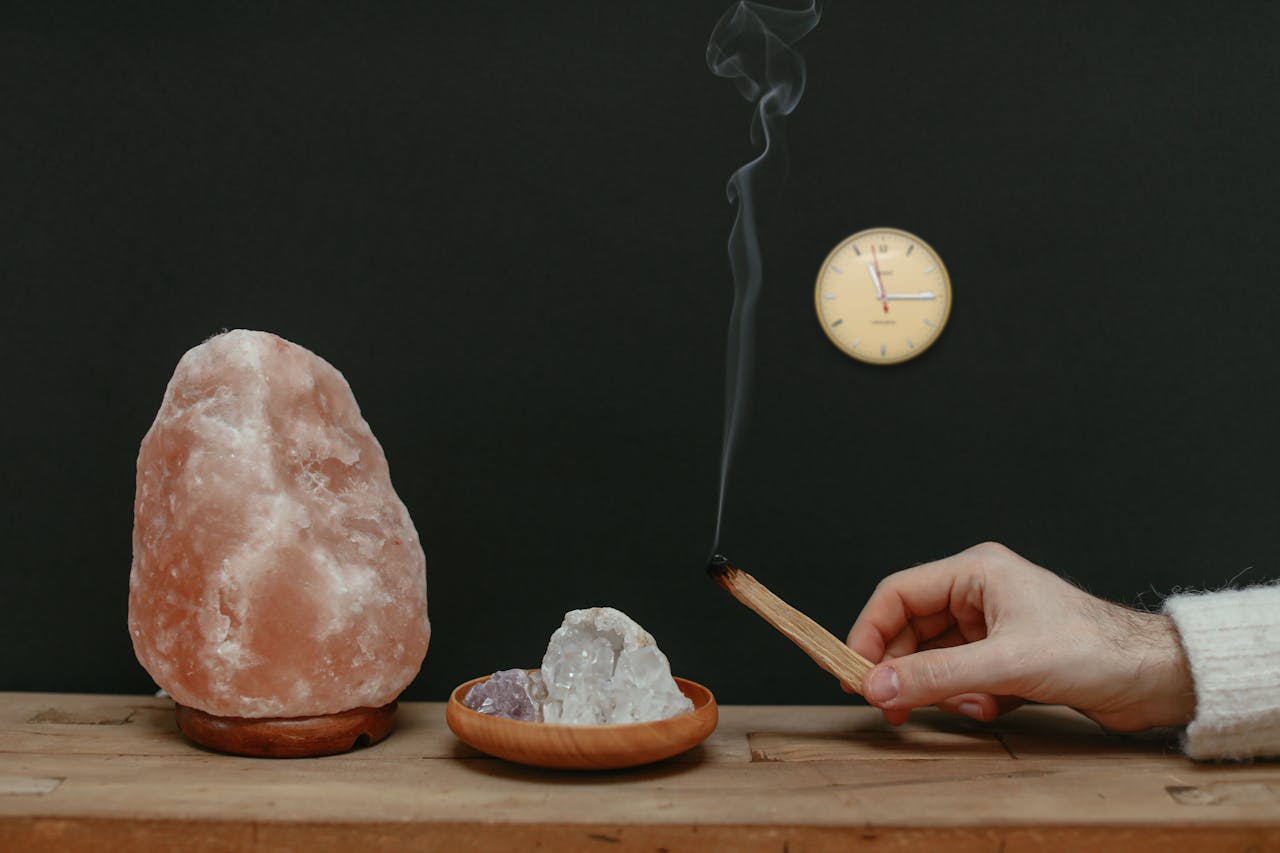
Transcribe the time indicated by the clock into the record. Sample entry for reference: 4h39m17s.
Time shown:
11h14m58s
